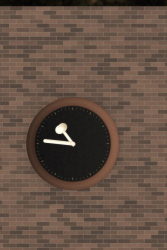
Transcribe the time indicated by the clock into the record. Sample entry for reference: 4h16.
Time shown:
10h46
